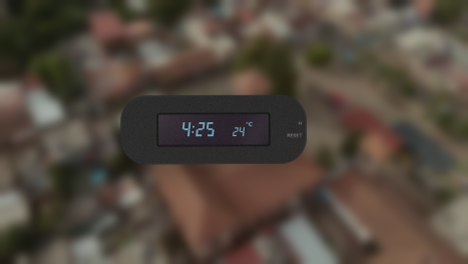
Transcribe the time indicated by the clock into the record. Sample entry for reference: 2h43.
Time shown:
4h25
